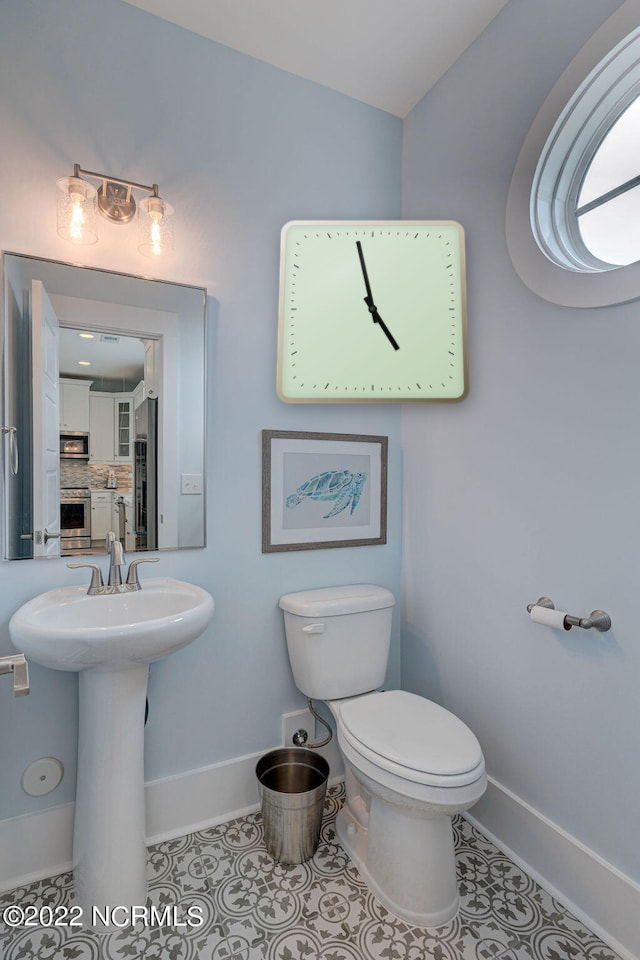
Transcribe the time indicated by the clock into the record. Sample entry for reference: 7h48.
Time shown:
4h58
